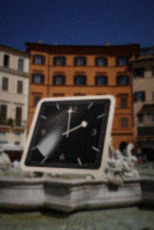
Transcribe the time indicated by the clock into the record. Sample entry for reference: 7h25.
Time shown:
1h59
